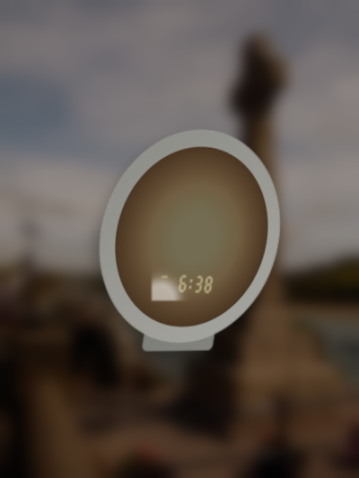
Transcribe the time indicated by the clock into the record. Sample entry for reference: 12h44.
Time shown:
6h38
